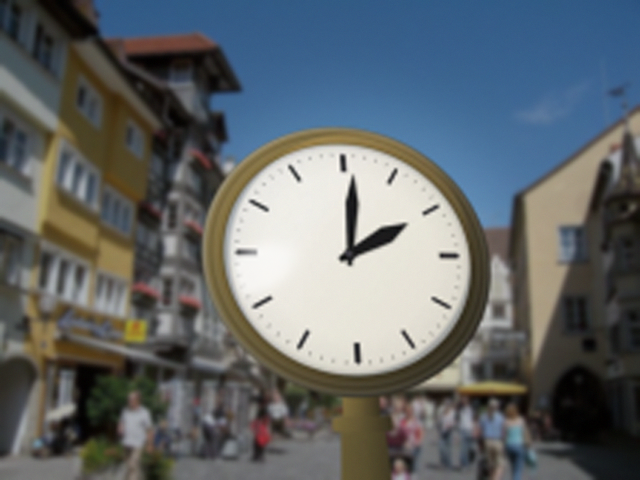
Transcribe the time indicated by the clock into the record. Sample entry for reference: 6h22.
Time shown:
2h01
